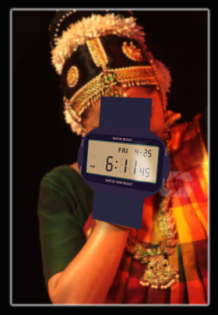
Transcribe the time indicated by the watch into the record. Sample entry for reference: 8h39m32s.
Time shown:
6h11m45s
